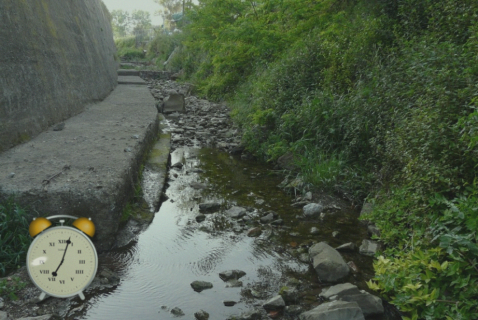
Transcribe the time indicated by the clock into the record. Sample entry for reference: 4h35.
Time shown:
7h03
